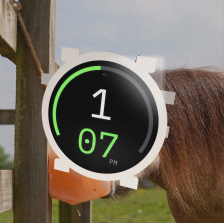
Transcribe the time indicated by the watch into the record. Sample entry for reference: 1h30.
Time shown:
1h07
